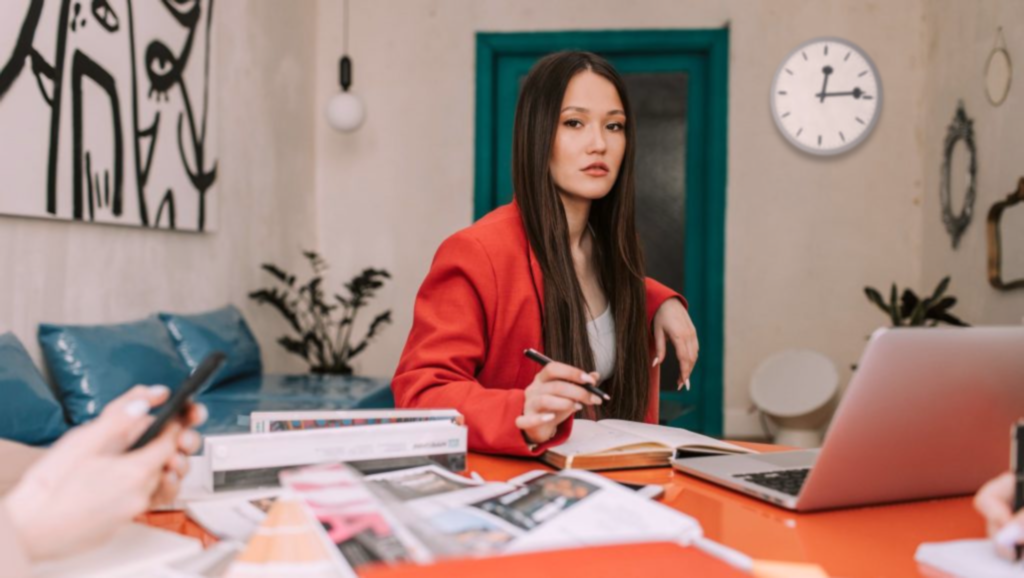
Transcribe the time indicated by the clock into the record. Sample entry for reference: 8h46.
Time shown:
12h14
